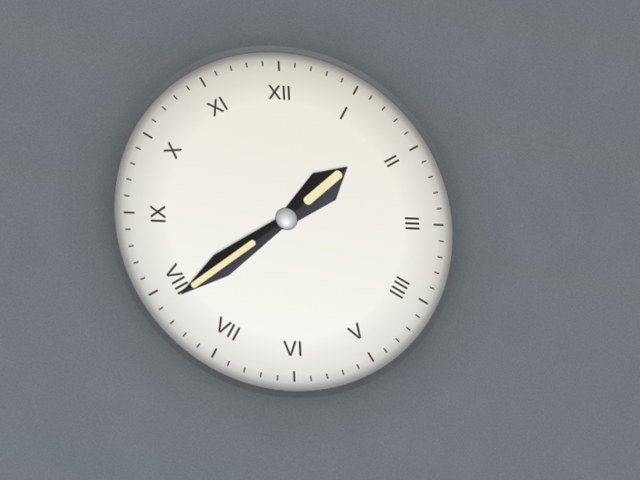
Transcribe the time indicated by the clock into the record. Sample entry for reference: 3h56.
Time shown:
1h39
